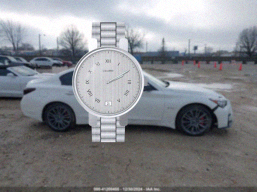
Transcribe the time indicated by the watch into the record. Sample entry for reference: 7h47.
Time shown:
2h10
